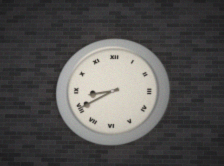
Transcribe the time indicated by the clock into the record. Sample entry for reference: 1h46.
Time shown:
8h40
